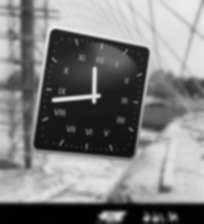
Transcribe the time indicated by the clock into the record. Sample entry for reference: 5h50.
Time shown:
11h43
